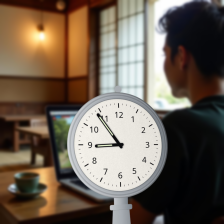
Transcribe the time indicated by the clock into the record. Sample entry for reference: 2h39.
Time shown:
8h54
